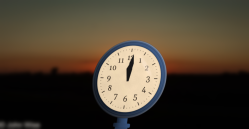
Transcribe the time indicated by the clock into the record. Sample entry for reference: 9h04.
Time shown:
12h01
